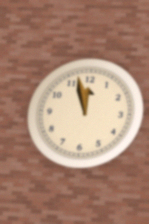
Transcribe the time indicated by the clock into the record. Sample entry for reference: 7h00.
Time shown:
11h57
